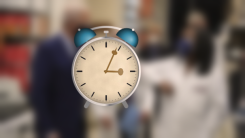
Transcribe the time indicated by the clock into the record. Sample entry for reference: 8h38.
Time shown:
3h04
